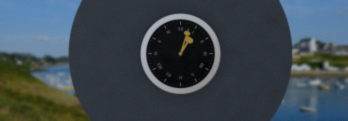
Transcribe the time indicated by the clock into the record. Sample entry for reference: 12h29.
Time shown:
1h03
